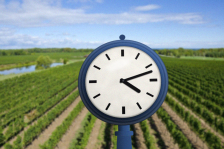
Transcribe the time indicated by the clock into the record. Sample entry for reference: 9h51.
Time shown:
4h12
